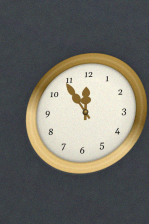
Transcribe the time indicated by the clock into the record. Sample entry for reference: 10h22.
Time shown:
11h54
